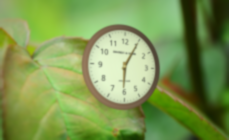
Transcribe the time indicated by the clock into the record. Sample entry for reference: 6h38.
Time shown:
6h05
